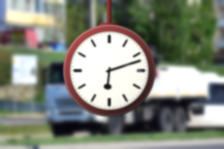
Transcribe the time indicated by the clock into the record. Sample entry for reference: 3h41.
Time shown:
6h12
